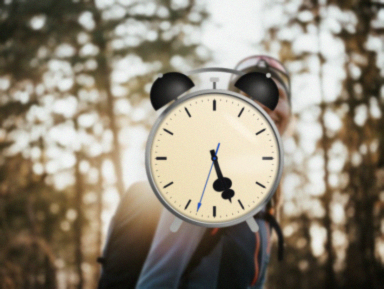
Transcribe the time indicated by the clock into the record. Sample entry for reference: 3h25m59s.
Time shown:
5h26m33s
